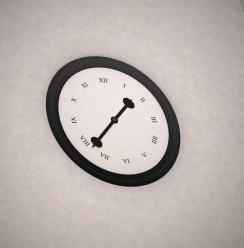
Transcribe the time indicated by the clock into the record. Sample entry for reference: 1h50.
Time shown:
1h38
